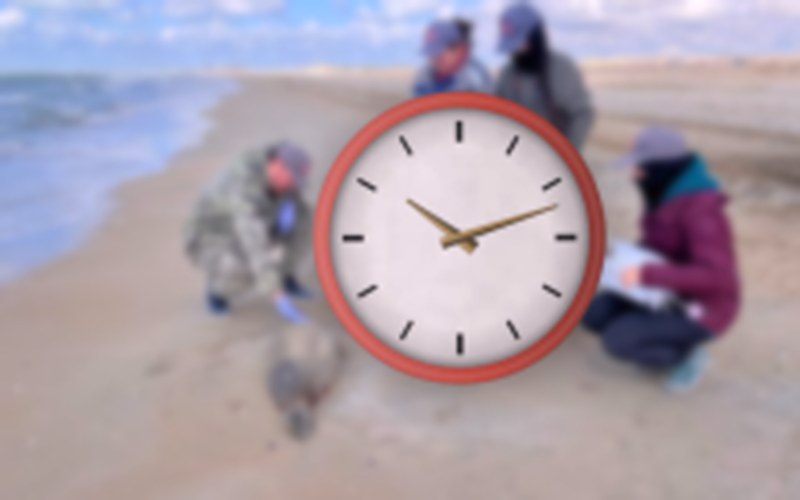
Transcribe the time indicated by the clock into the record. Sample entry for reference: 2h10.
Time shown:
10h12
